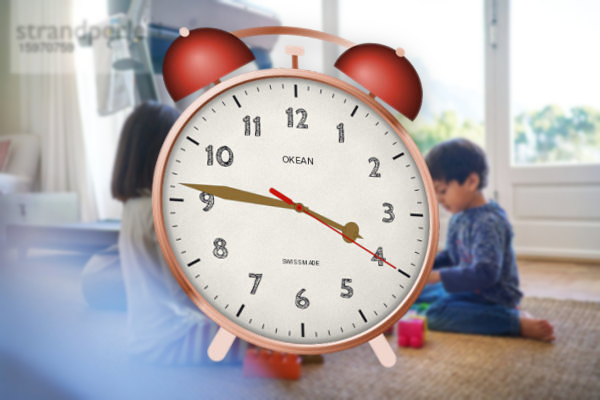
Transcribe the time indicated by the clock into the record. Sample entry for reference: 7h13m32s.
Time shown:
3h46m20s
